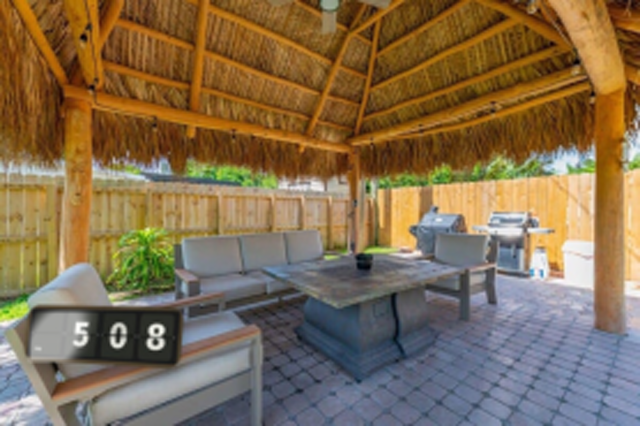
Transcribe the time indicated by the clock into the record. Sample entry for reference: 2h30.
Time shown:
5h08
